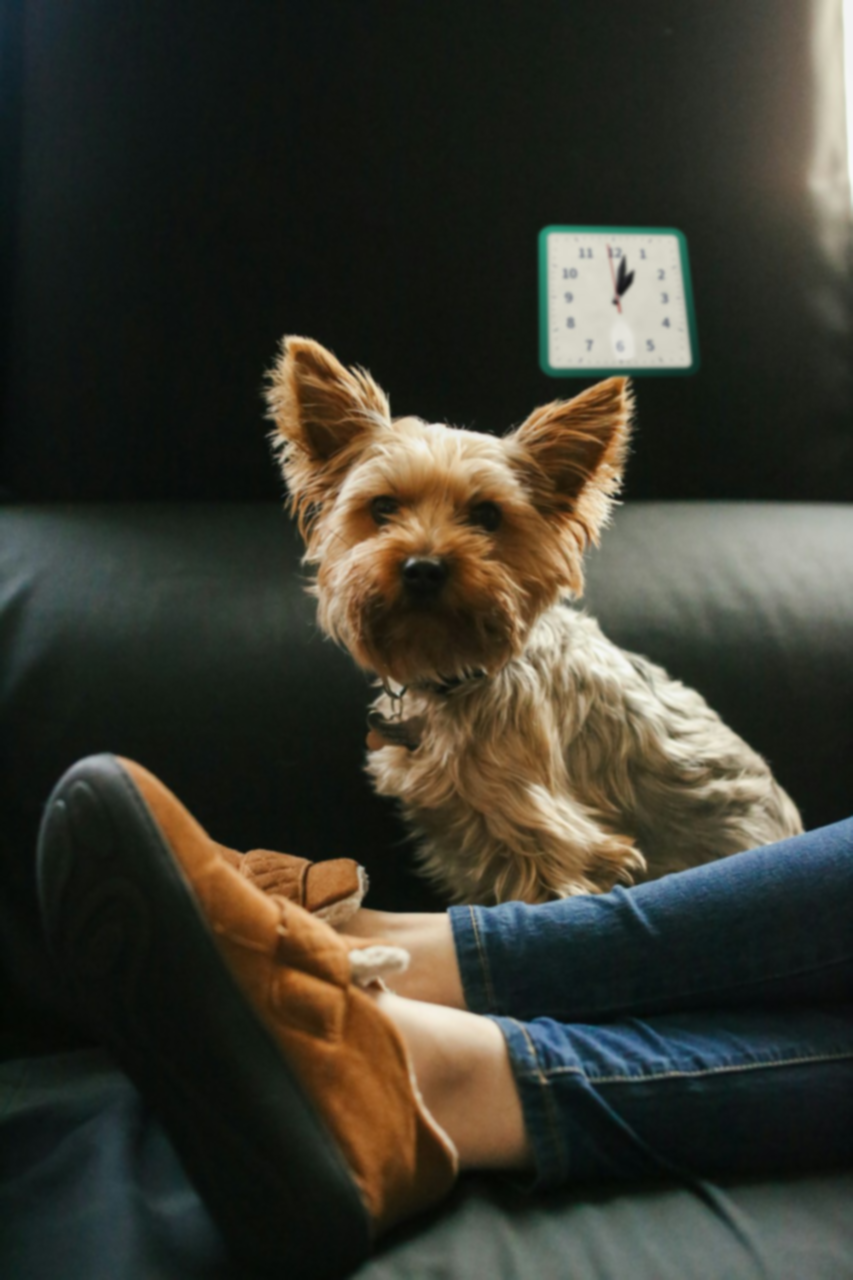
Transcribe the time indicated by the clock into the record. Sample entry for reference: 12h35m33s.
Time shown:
1h01m59s
